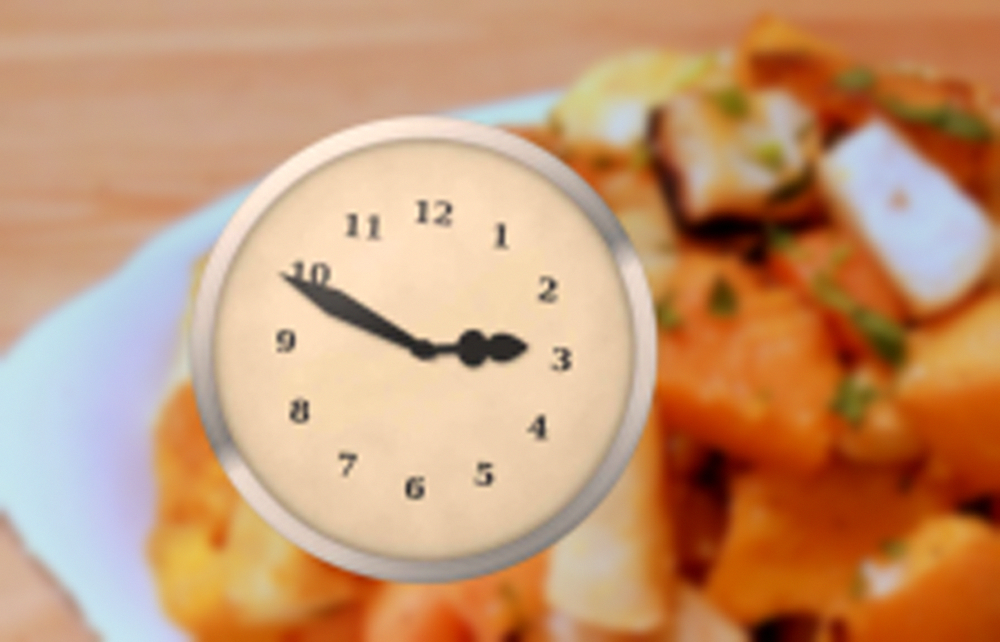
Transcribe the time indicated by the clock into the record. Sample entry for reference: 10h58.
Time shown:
2h49
